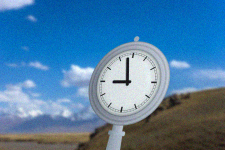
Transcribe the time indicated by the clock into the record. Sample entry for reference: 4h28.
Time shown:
8h58
